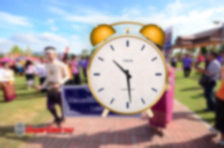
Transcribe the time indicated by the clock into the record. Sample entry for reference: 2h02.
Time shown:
10h29
